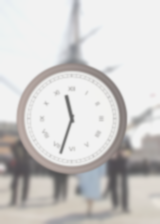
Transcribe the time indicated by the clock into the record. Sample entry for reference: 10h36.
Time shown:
11h33
